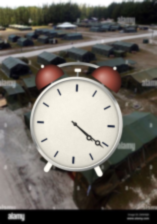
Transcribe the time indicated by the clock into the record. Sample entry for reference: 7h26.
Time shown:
4h21
